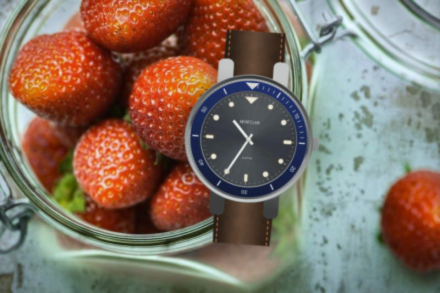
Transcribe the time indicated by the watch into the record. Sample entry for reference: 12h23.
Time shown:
10h35
